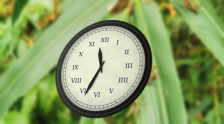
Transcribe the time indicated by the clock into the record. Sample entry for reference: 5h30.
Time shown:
11h34
